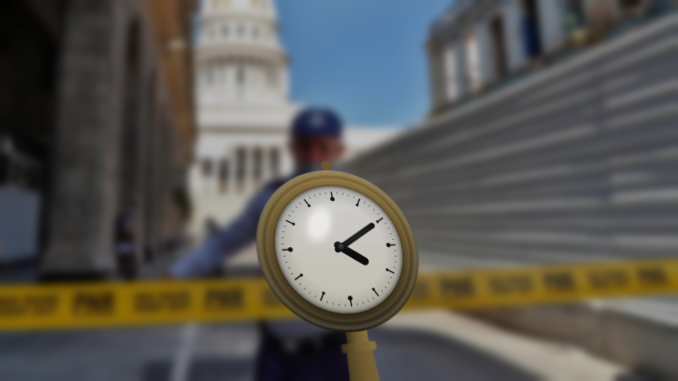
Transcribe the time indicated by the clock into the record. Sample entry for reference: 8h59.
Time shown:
4h10
